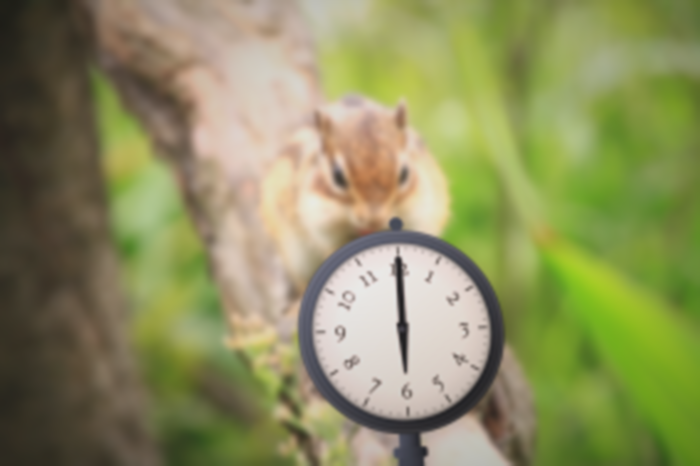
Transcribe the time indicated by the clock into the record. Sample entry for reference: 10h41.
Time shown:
6h00
